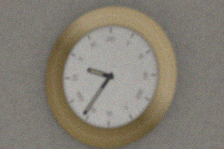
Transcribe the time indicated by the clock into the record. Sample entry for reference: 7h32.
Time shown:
9h36
